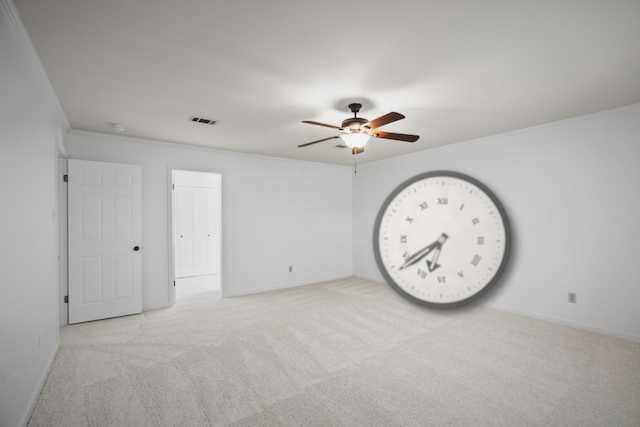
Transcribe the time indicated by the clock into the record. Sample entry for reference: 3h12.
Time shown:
6h39
